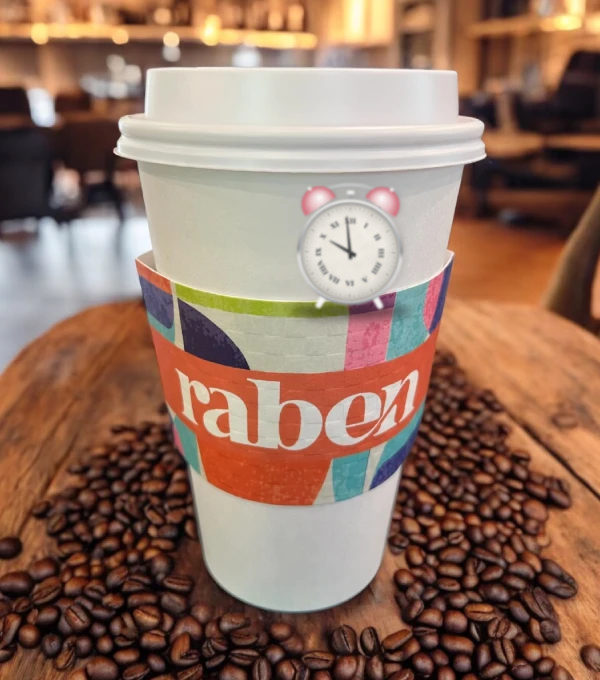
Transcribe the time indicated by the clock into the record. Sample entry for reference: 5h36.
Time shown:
9h59
